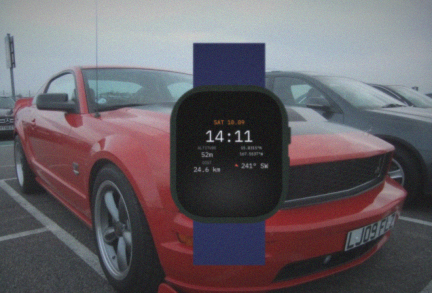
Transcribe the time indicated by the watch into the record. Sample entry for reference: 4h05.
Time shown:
14h11
